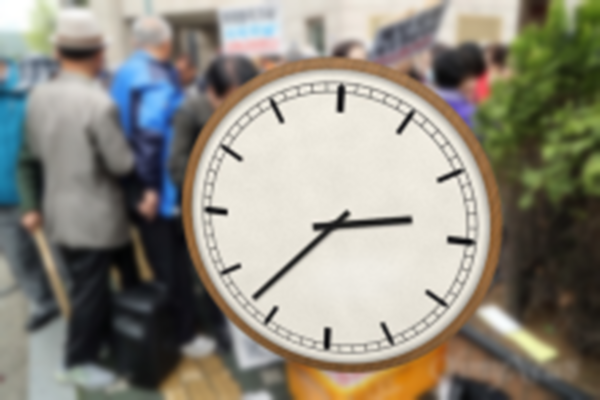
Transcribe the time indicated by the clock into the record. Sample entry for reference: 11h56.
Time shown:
2h37
